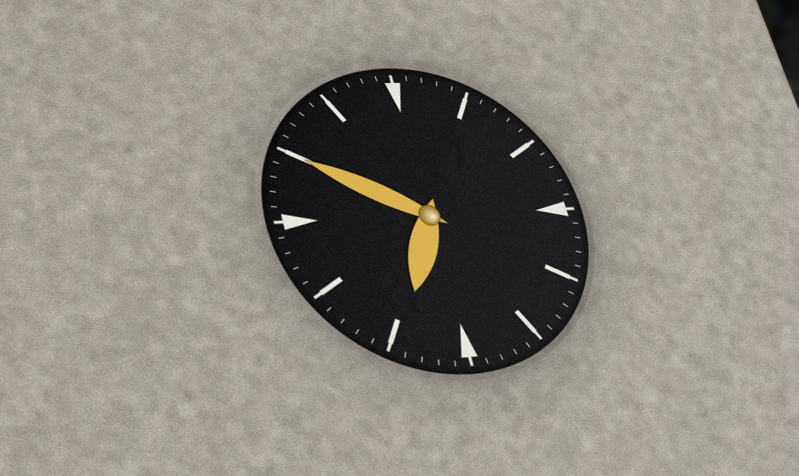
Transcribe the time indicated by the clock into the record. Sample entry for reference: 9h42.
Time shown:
6h50
